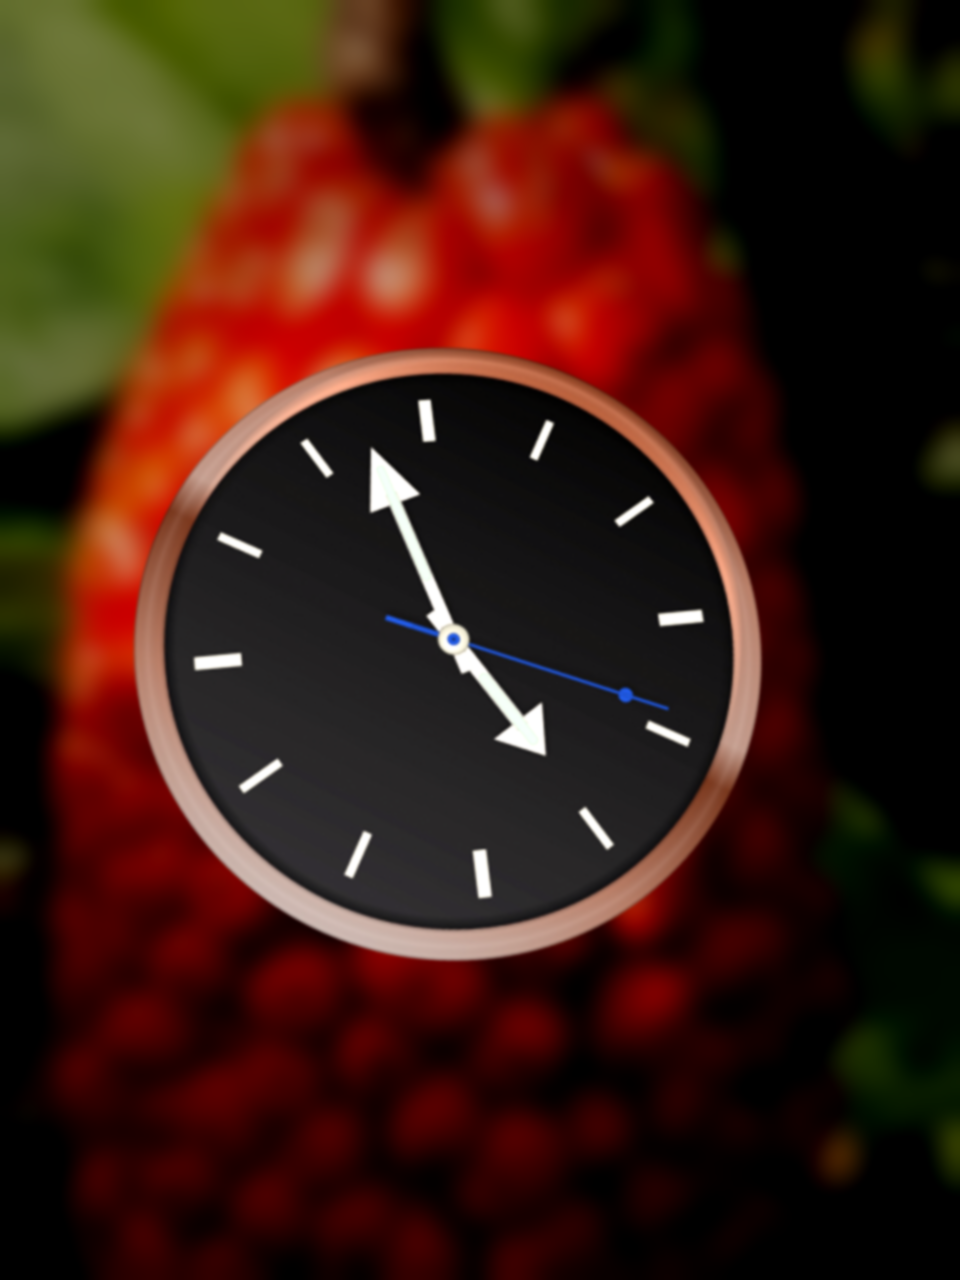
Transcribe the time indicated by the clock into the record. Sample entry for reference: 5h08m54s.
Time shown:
4h57m19s
